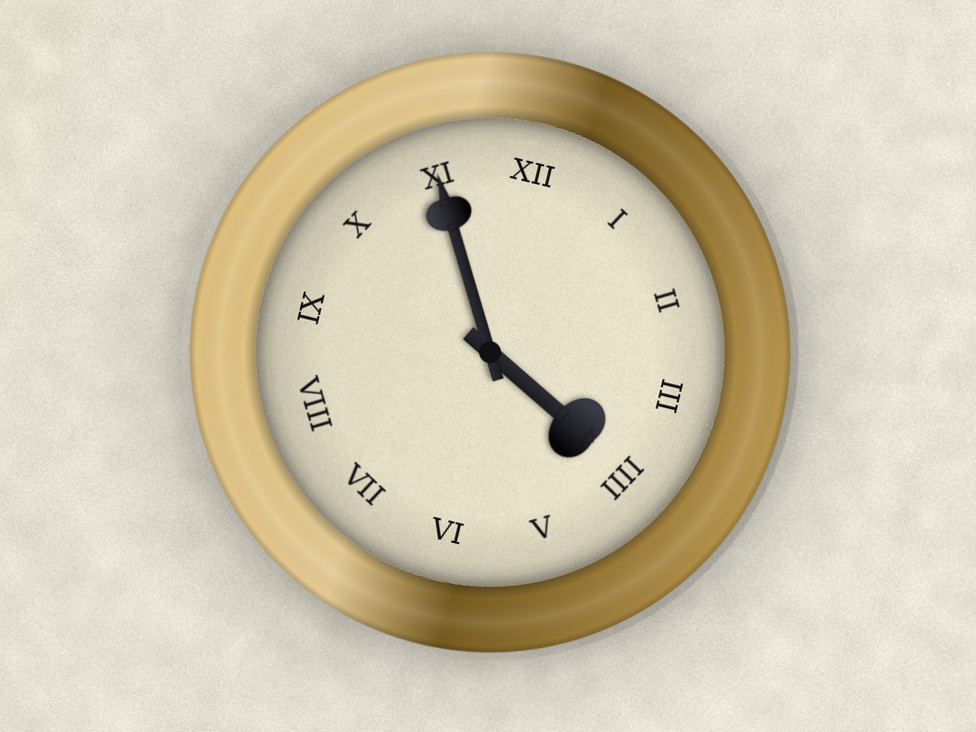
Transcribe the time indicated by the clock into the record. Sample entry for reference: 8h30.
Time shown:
3h55
